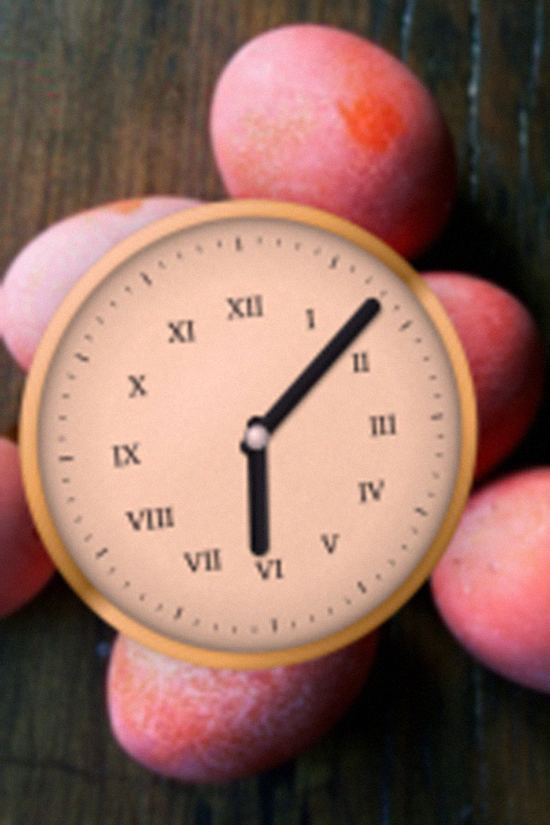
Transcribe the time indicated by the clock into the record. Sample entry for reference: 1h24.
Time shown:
6h08
